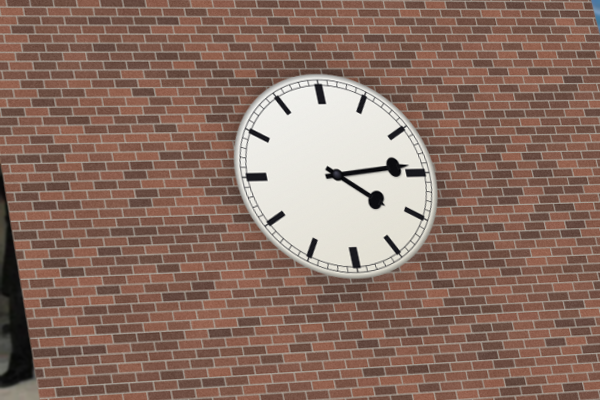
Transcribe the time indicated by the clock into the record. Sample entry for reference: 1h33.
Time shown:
4h14
